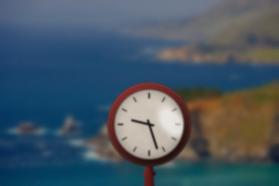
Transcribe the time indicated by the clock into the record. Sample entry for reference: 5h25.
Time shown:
9h27
